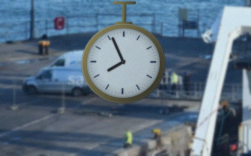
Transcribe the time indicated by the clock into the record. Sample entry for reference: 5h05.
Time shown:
7h56
